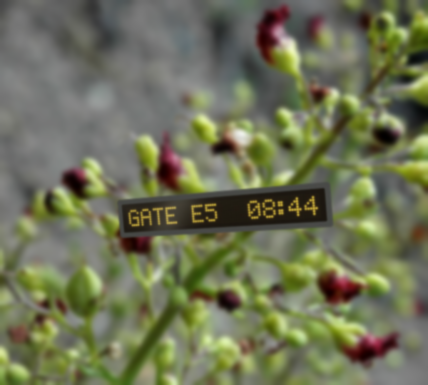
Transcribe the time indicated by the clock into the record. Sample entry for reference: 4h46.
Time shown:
8h44
